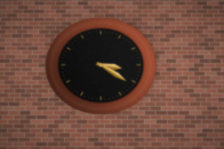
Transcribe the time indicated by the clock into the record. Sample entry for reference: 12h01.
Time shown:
3h21
